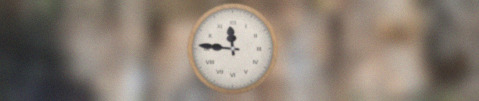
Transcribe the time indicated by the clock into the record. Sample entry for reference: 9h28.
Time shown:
11h46
